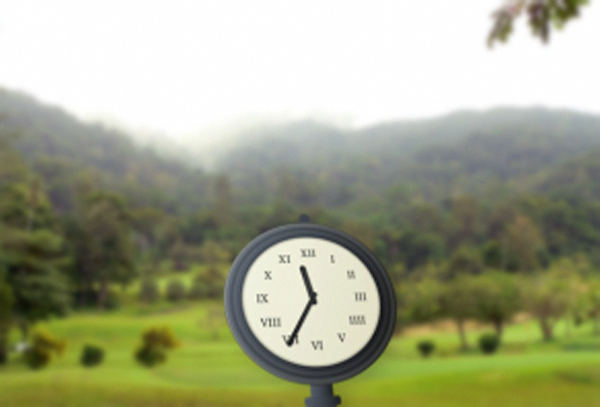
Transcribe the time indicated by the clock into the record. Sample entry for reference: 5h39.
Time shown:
11h35
